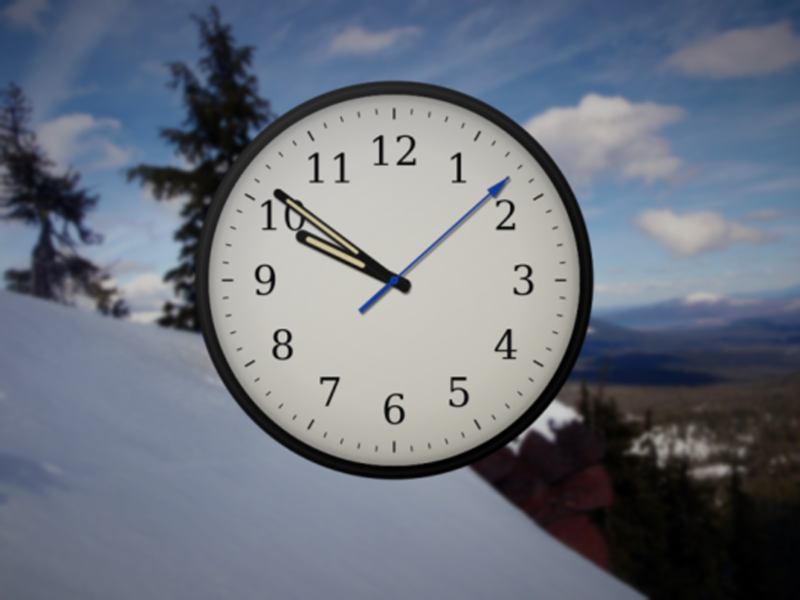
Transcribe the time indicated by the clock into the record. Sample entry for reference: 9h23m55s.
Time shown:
9h51m08s
